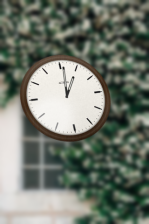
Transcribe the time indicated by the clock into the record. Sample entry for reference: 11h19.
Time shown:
1h01
